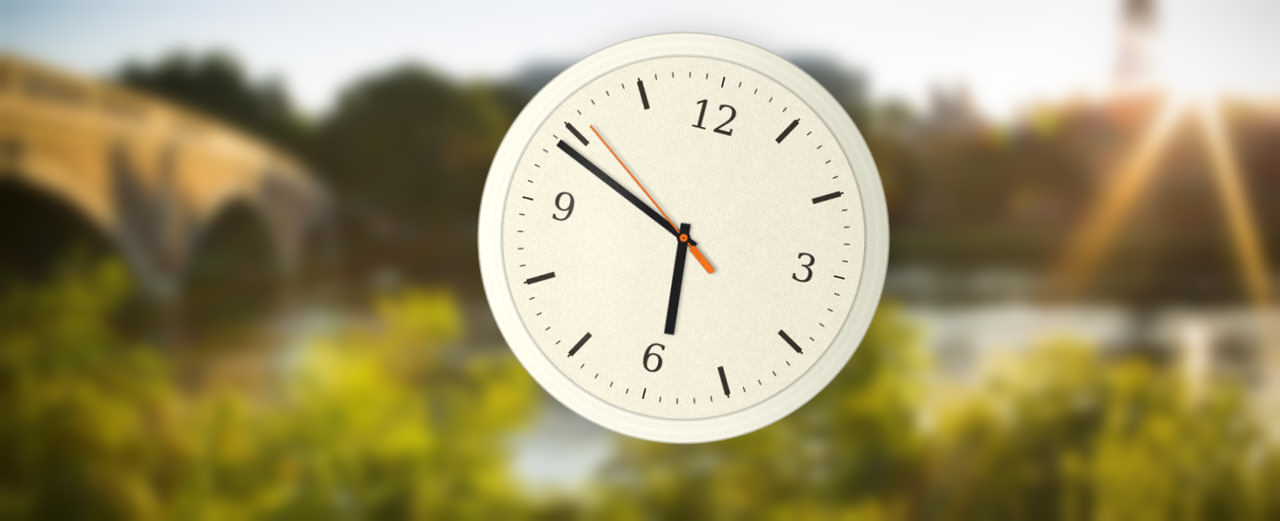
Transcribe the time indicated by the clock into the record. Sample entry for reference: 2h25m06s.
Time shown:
5h48m51s
